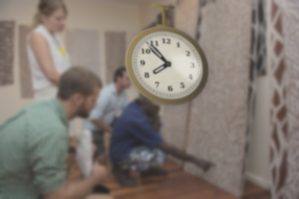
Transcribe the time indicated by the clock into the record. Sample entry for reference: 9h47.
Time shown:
7h53
